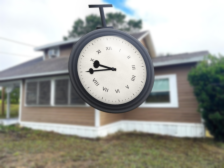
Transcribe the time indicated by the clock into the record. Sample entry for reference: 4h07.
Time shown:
9h45
